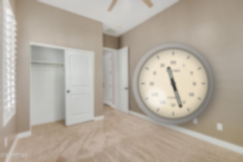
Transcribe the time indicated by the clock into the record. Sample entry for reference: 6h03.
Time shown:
11h27
